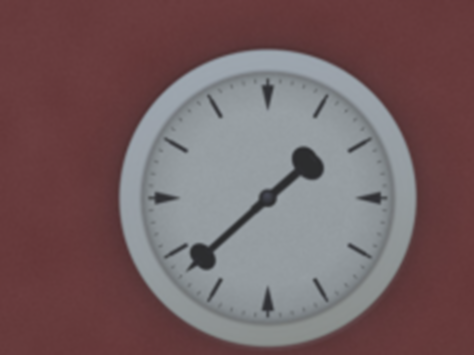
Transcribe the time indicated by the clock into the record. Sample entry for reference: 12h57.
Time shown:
1h38
